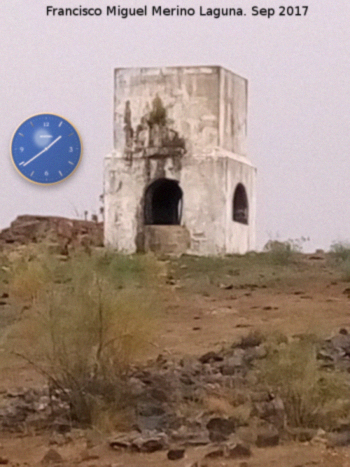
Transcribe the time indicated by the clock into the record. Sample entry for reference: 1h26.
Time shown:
1h39
